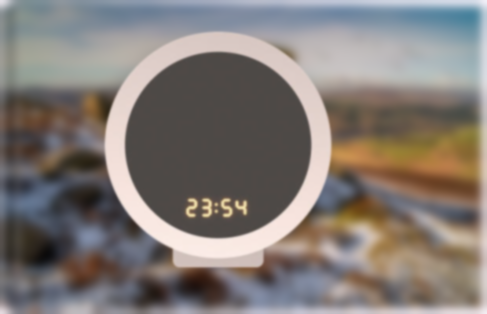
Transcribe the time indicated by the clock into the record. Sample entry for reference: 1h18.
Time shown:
23h54
